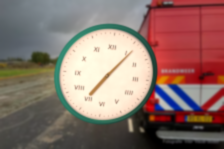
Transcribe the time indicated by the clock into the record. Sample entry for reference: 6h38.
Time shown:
7h06
